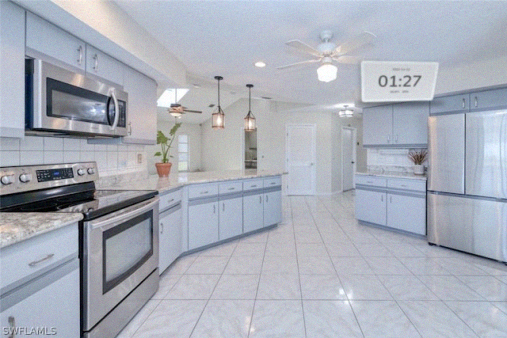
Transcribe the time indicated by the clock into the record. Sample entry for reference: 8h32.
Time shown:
1h27
